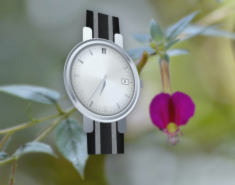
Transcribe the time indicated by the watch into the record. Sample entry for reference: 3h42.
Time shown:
6h36
